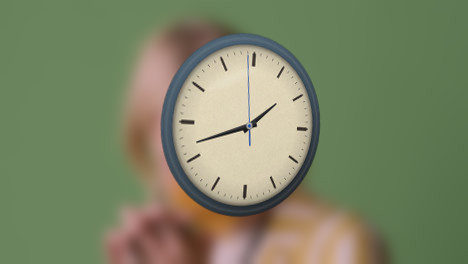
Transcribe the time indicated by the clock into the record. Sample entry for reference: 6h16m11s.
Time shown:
1h41m59s
